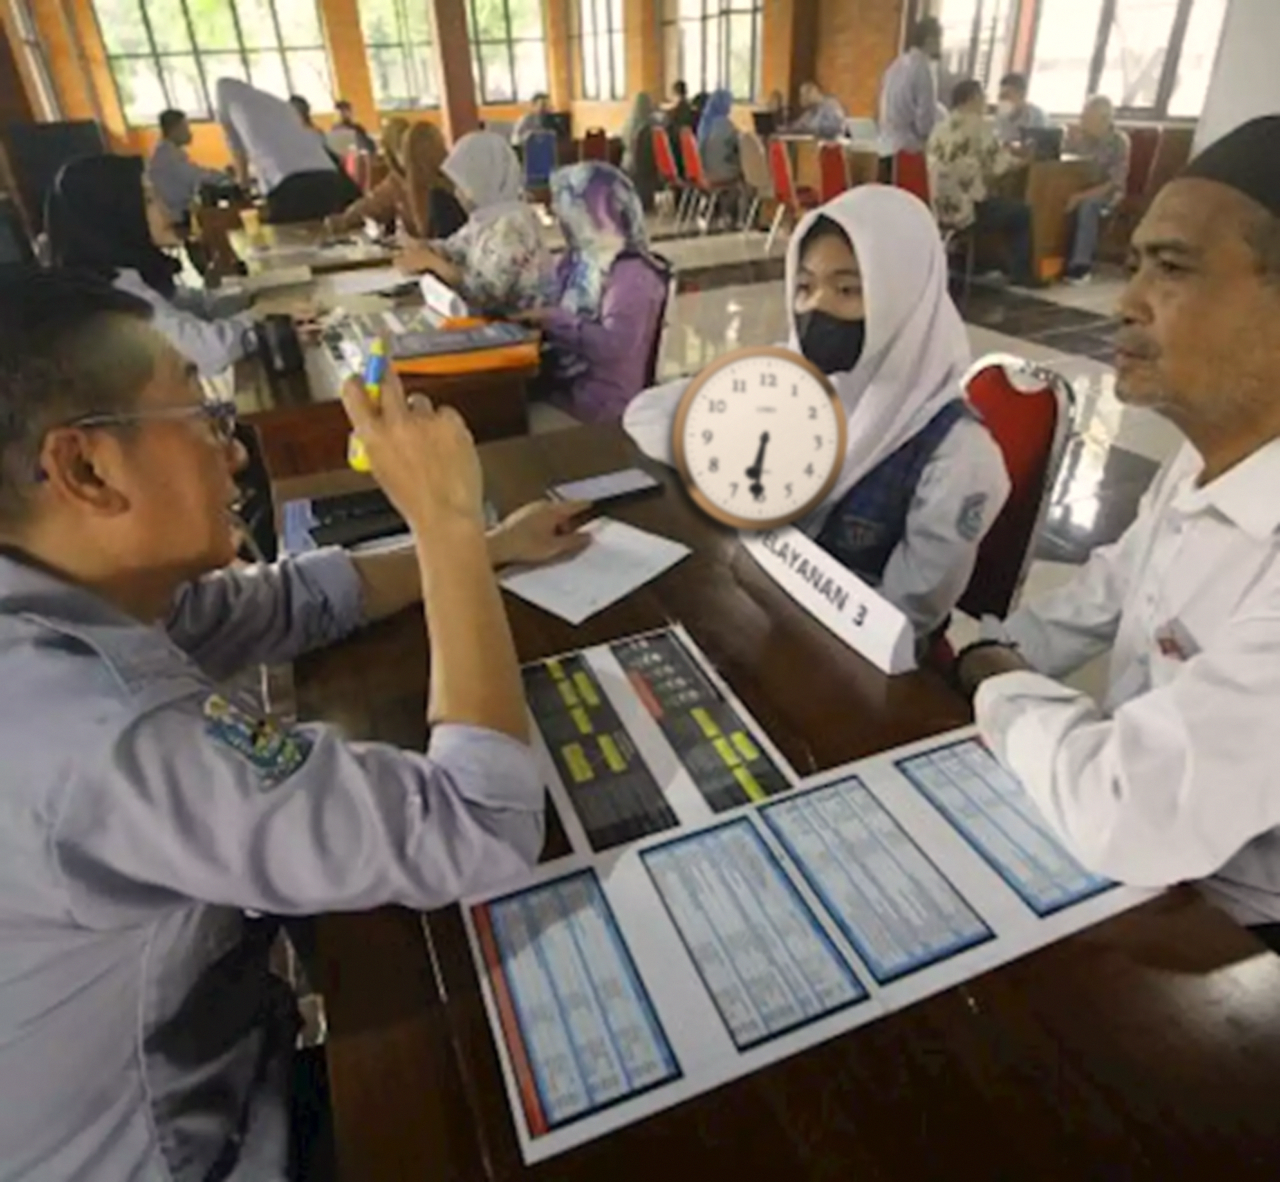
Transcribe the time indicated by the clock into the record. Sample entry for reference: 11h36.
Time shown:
6h31
